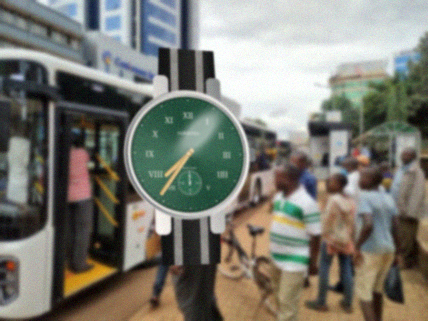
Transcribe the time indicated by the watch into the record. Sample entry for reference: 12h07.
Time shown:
7h36
